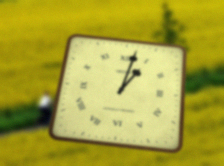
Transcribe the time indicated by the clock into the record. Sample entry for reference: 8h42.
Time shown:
1h02
